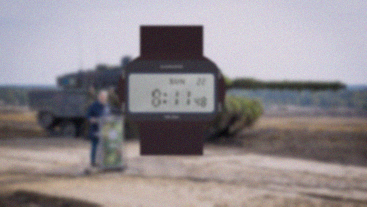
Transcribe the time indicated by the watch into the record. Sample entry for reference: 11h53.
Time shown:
8h11
